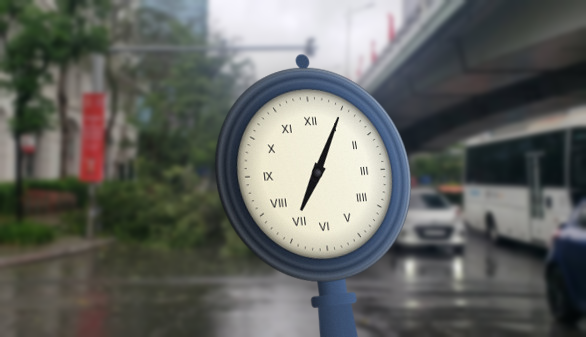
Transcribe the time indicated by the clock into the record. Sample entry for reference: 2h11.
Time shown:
7h05
